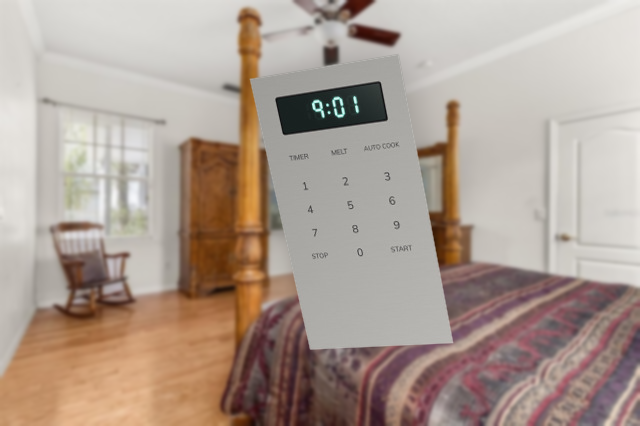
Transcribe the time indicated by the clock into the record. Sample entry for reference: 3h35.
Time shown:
9h01
